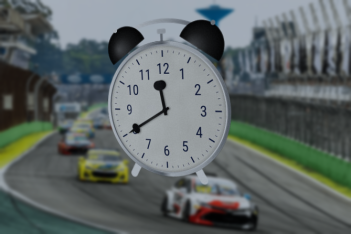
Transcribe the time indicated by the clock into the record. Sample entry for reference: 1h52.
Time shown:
11h40
